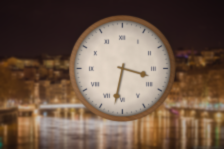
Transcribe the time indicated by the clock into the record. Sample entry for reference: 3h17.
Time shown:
3h32
